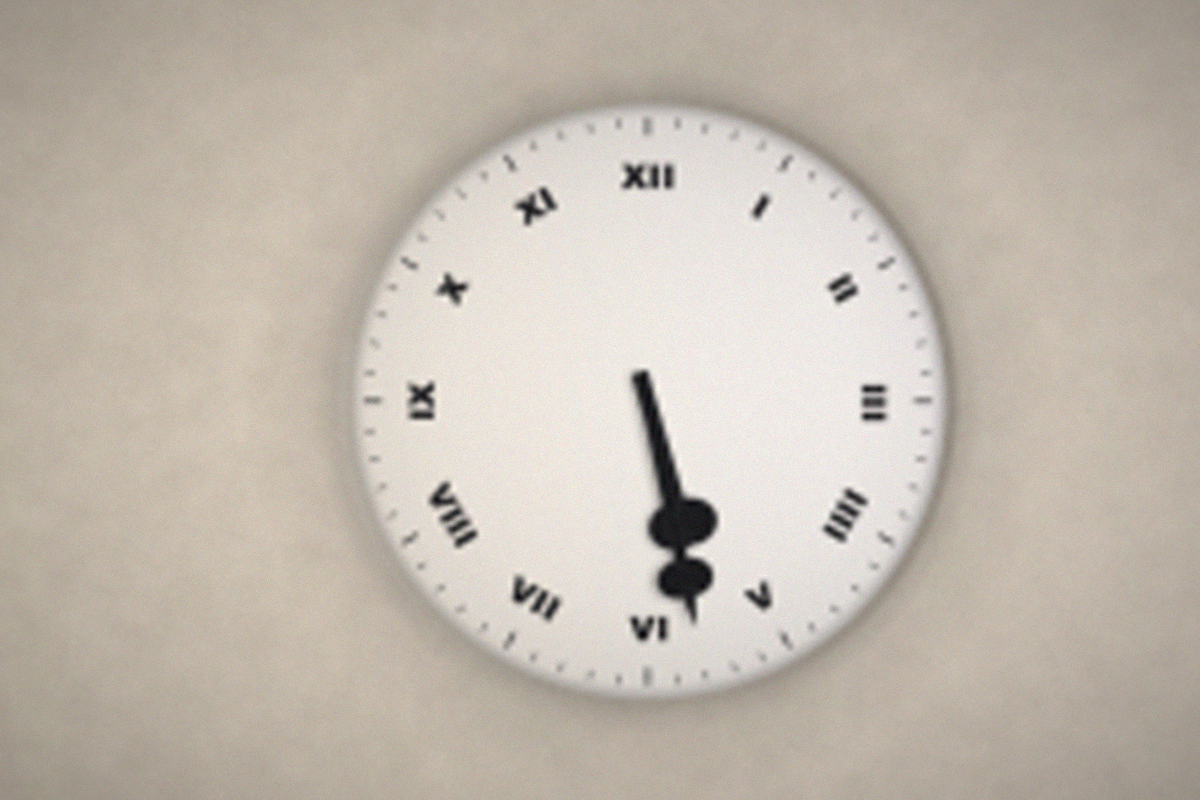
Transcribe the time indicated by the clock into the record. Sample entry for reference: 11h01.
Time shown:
5h28
